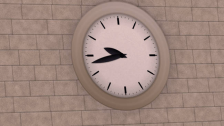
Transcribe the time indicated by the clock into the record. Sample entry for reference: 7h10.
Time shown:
9h43
